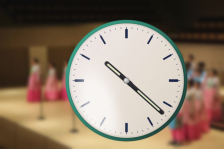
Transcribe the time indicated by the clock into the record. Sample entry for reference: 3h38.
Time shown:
10h22
